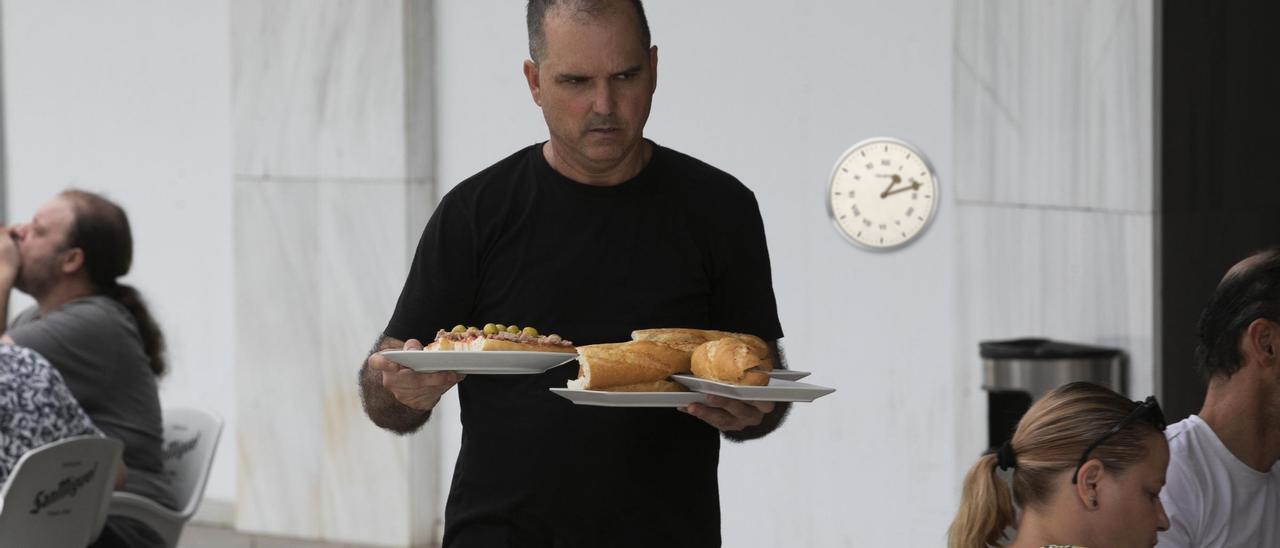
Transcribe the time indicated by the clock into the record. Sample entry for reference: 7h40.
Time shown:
1h12
